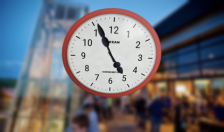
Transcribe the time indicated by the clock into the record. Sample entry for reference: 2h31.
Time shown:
4h56
